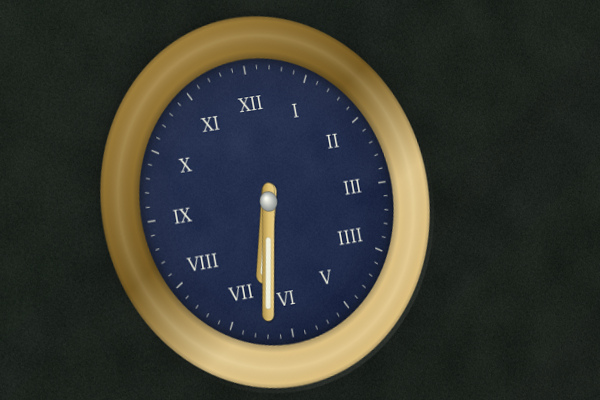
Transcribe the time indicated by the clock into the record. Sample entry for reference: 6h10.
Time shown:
6h32
